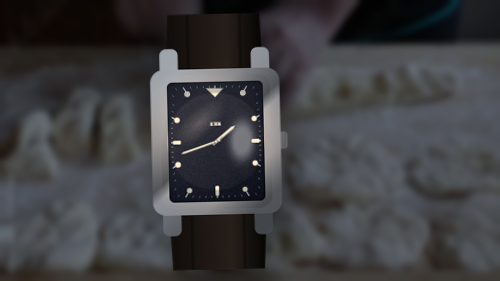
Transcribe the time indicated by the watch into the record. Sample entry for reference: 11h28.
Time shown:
1h42
